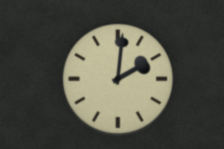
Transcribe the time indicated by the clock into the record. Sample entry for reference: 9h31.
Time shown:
2h01
